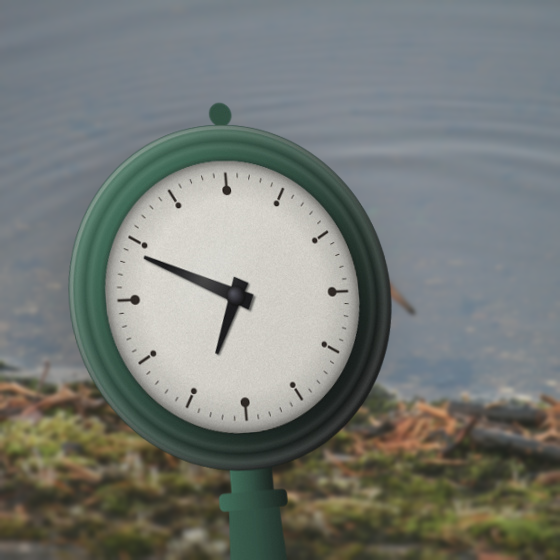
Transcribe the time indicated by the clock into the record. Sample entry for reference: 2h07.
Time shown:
6h49
